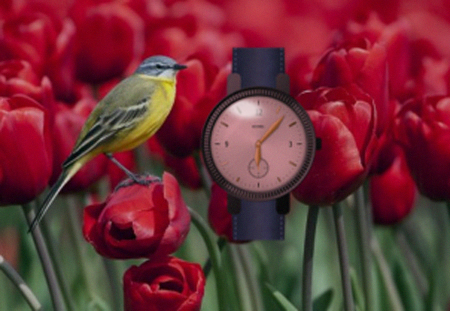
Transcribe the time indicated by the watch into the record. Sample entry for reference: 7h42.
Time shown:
6h07
